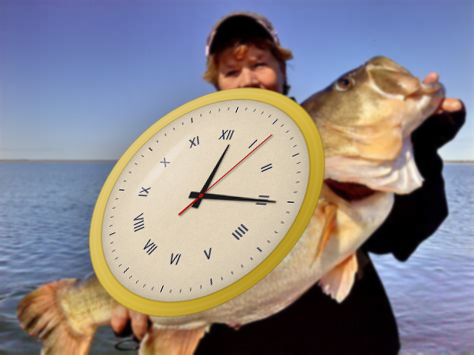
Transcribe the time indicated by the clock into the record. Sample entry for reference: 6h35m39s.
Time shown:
12h15m06s
